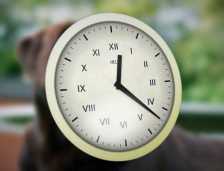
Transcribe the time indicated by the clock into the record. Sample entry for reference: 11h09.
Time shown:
12h22
